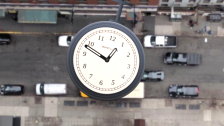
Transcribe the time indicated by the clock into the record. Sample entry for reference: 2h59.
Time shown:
12h48
